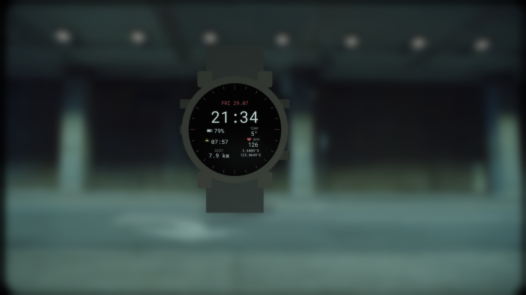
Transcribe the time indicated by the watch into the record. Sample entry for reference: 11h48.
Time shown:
21h34
